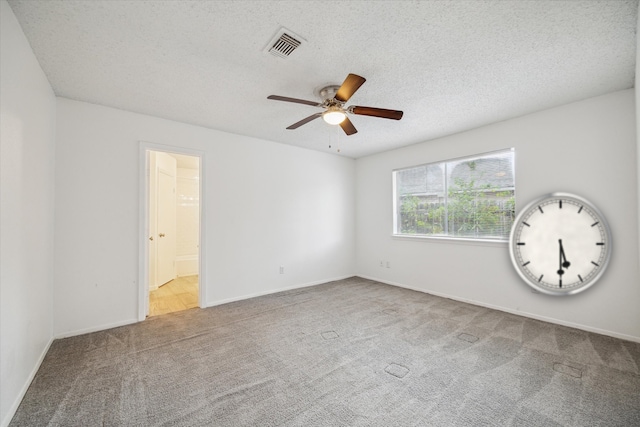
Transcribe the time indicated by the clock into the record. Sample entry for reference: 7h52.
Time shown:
5h30
